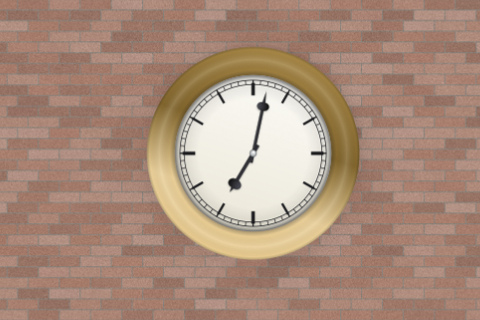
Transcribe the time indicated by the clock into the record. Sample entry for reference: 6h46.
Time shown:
7h02
